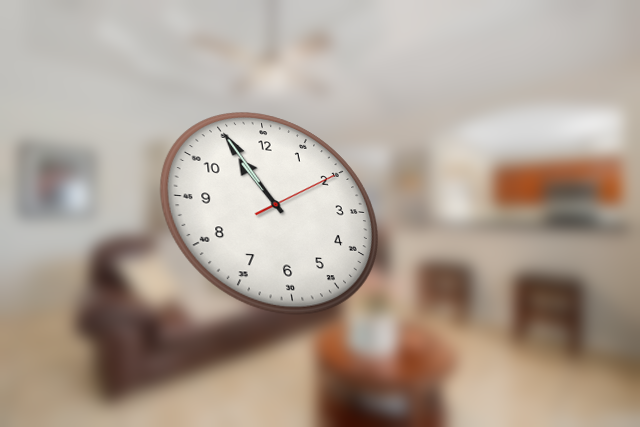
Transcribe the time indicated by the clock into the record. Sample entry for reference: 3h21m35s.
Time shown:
10h55m10s
